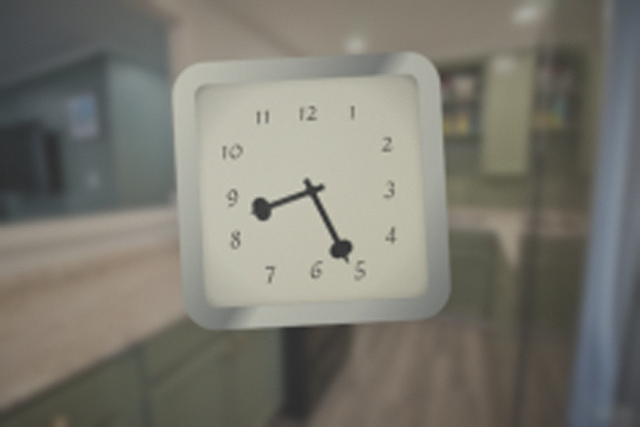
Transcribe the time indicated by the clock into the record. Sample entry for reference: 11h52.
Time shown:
8h26
